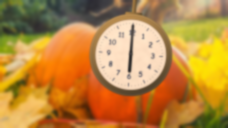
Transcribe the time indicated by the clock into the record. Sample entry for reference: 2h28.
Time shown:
6h00
